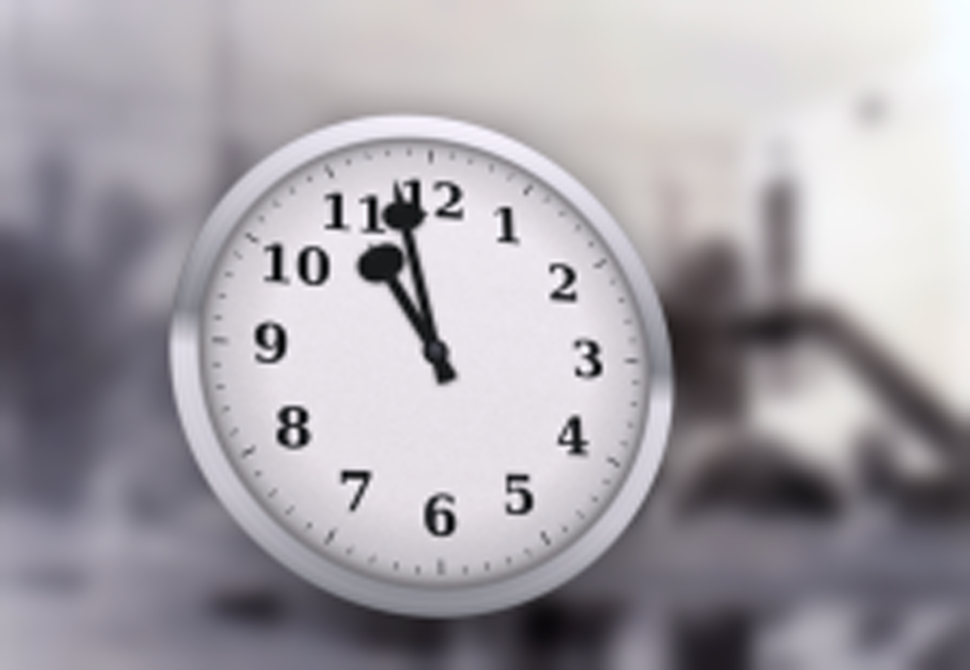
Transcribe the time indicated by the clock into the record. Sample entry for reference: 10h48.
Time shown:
10h58
